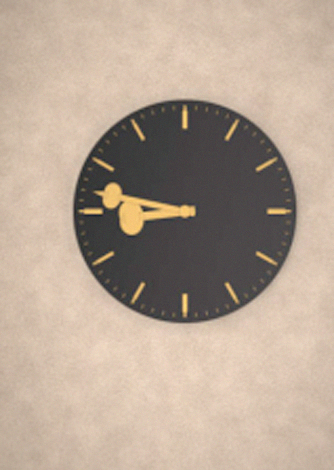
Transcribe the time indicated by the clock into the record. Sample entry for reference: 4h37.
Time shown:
8h47
